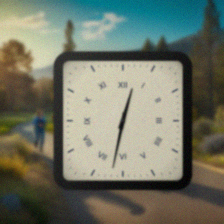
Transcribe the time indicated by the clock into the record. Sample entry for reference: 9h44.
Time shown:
12h32
